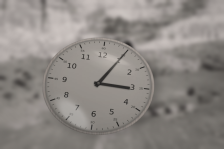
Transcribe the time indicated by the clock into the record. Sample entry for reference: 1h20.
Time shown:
3h05
